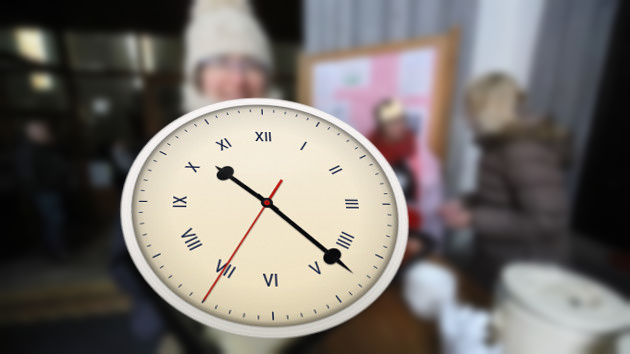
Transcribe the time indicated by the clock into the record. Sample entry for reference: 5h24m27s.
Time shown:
10h22m35s
